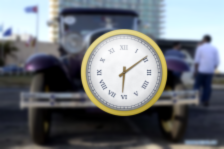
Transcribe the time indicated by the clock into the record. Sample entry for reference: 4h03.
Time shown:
6h09
